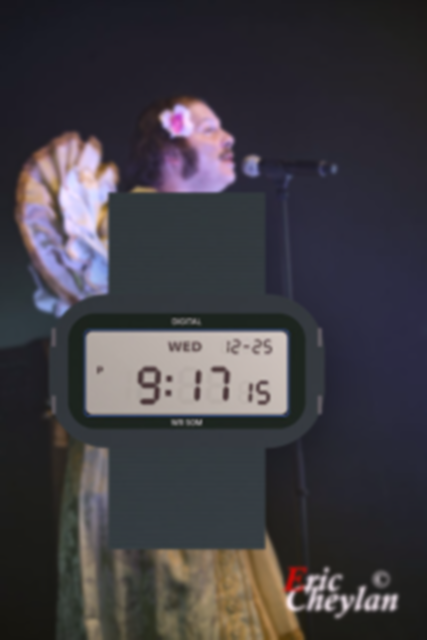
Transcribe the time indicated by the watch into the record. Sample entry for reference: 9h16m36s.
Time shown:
9h17m15s
